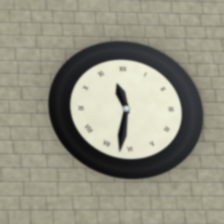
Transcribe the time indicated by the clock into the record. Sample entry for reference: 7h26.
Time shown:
11h32
